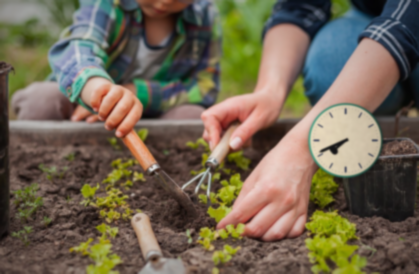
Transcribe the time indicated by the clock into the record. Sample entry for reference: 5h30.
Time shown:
7h41
